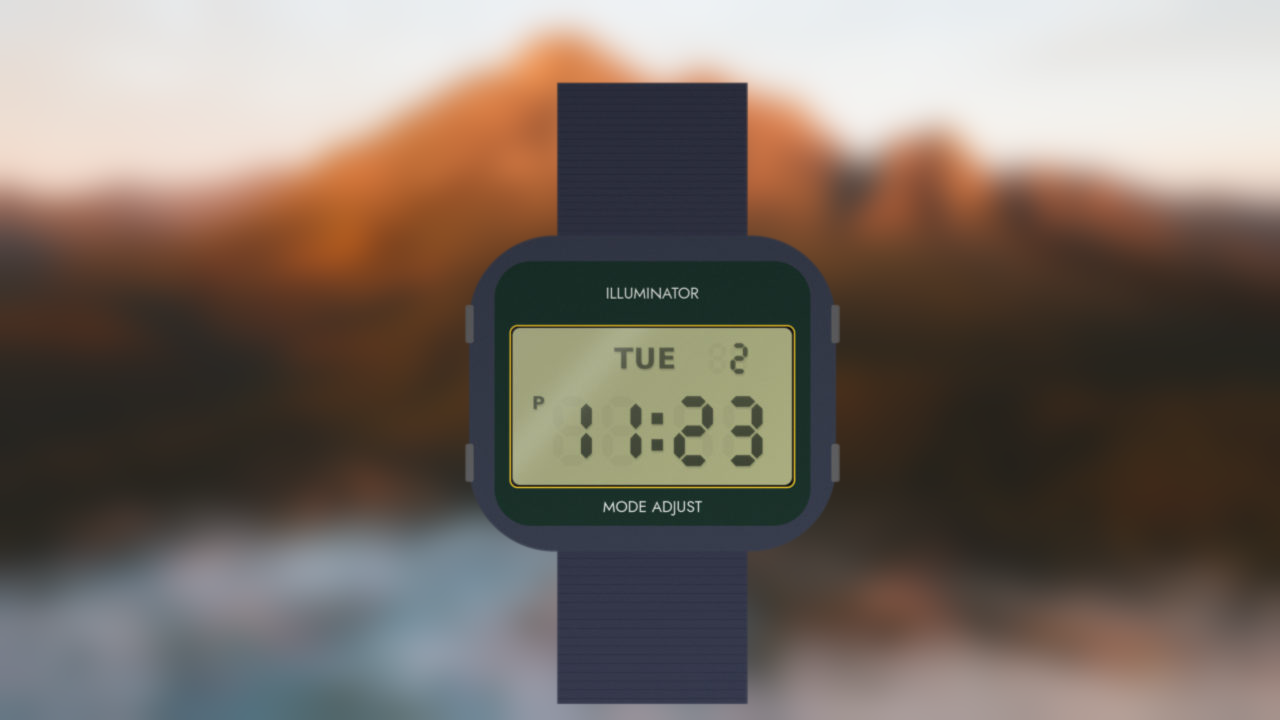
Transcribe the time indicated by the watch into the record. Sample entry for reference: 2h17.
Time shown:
11h23
